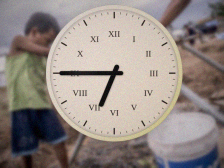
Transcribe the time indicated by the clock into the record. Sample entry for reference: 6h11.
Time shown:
6h45
